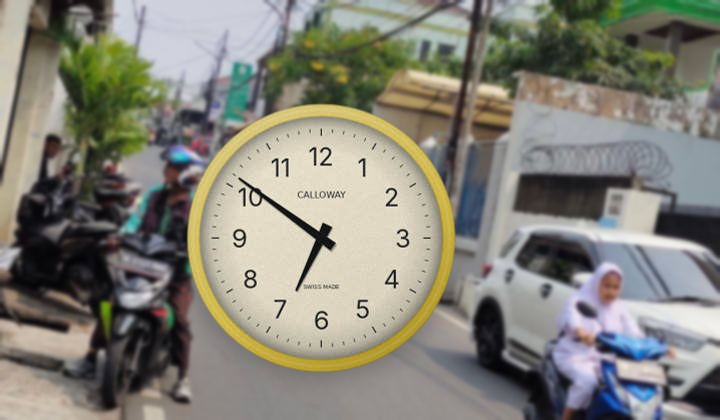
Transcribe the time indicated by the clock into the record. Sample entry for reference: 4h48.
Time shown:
6h51
